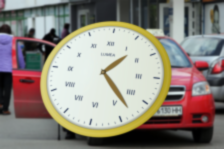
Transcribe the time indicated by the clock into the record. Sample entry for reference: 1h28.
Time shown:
1h23
